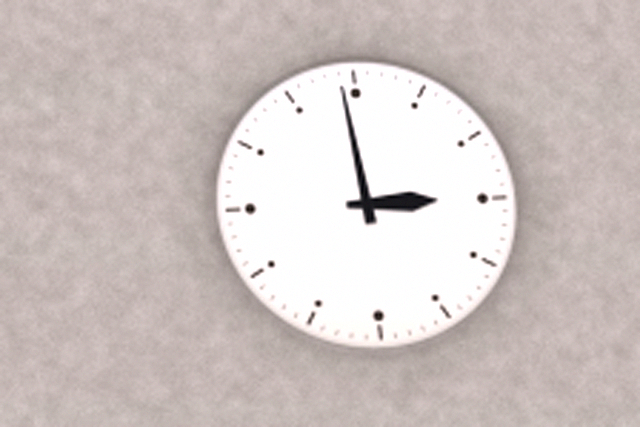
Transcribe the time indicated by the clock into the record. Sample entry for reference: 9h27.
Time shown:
2h59
